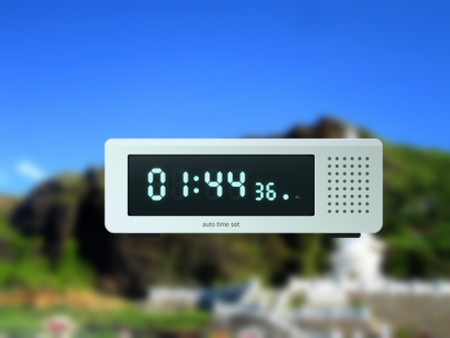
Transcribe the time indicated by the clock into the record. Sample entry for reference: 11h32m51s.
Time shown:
1h44m36s
